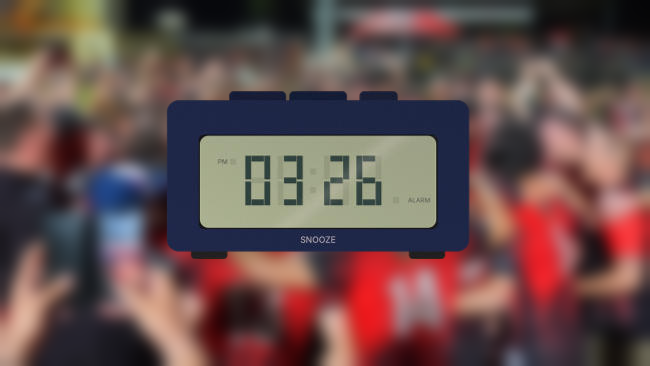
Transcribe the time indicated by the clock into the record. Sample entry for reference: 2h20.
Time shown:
3h26
